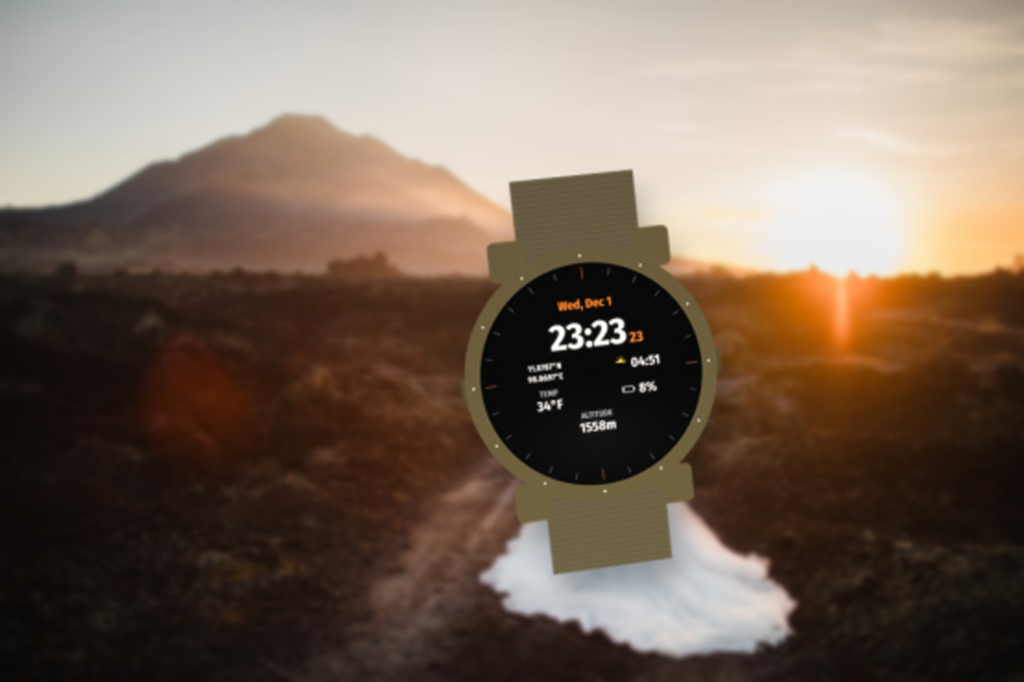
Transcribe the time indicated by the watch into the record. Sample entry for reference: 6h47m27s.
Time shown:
23h23m23s
